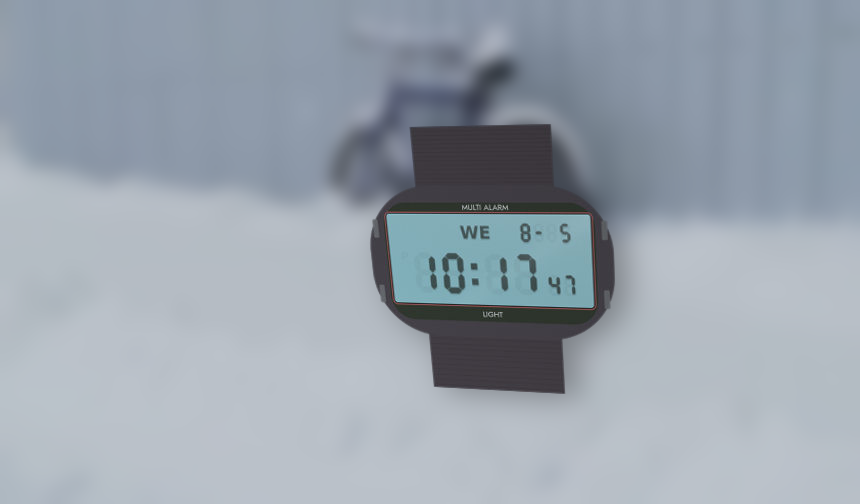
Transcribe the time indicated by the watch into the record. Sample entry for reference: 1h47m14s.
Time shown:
10h17m47s
